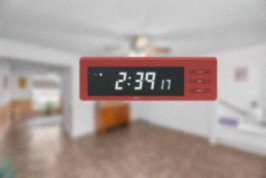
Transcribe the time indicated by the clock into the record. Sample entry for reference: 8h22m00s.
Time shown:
2h39m17s
